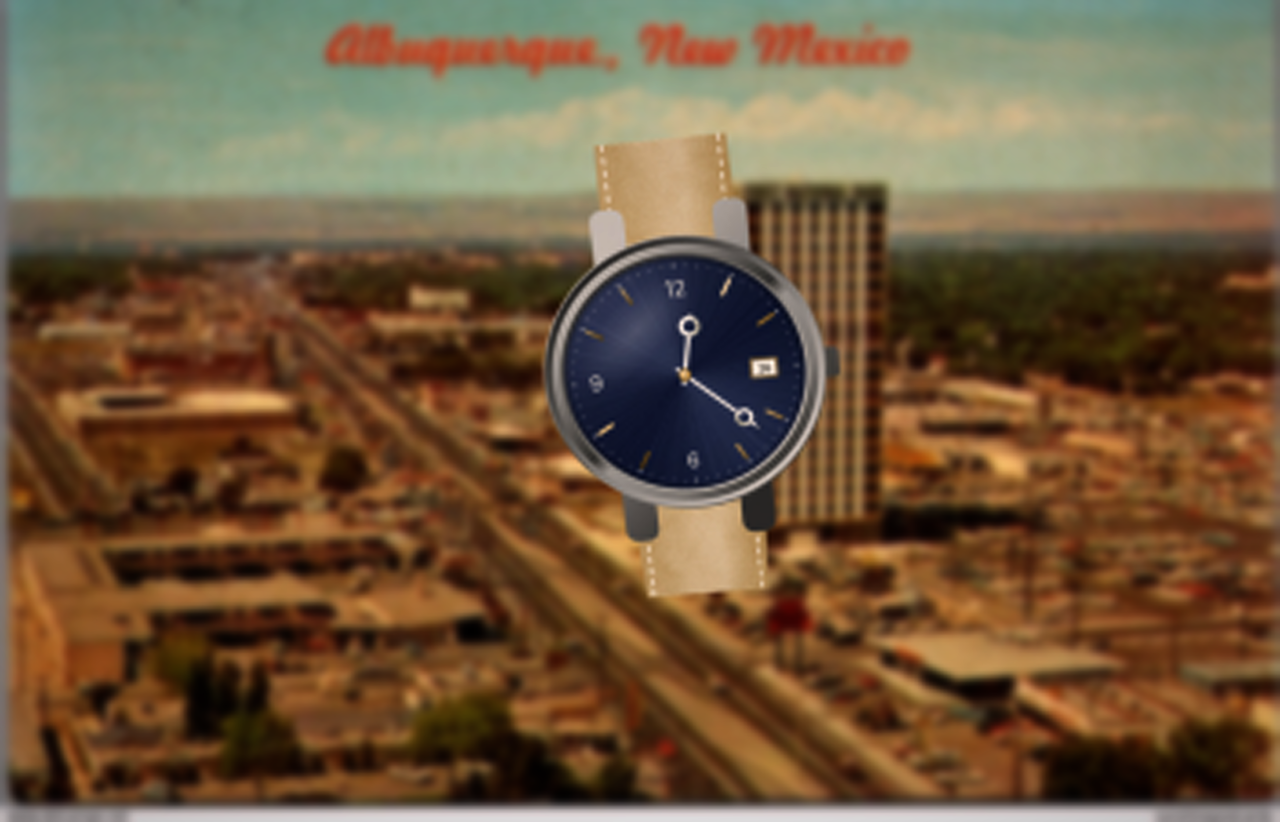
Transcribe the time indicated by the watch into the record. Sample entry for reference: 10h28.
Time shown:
12h22
